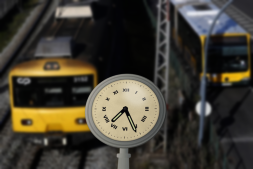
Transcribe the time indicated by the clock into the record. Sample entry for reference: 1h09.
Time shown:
7h26
